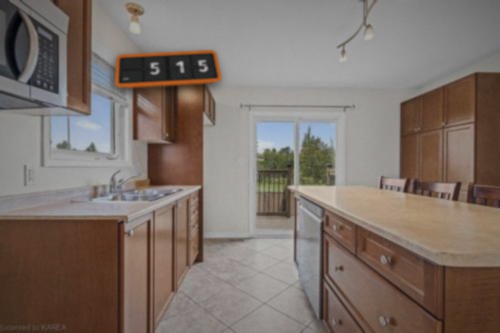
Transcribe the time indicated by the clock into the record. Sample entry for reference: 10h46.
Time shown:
5h15
